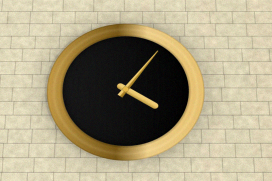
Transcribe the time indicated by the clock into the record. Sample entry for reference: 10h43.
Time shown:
4h06
